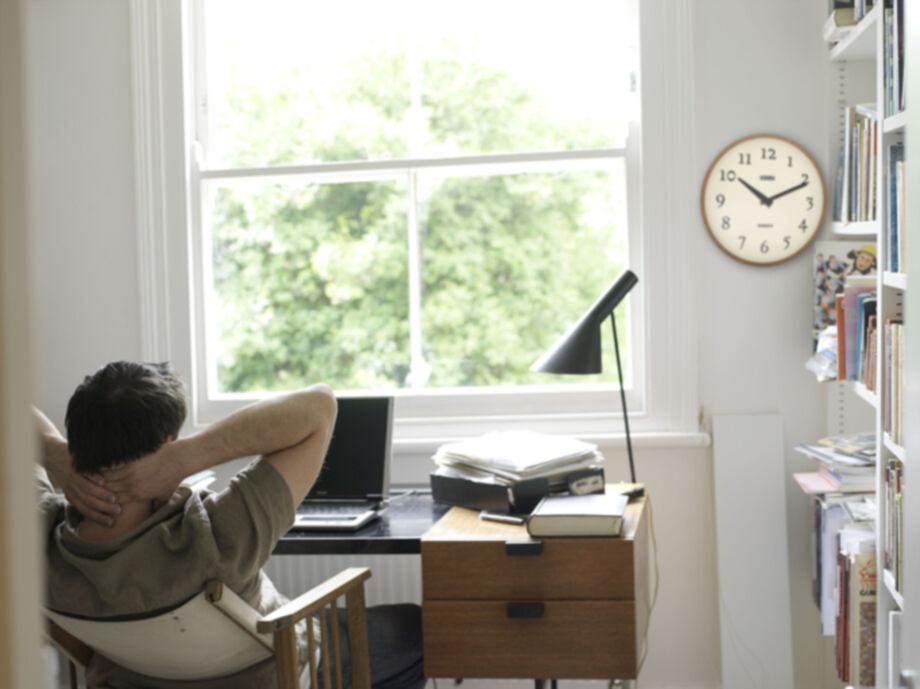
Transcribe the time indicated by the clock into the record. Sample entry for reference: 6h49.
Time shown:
10h11
